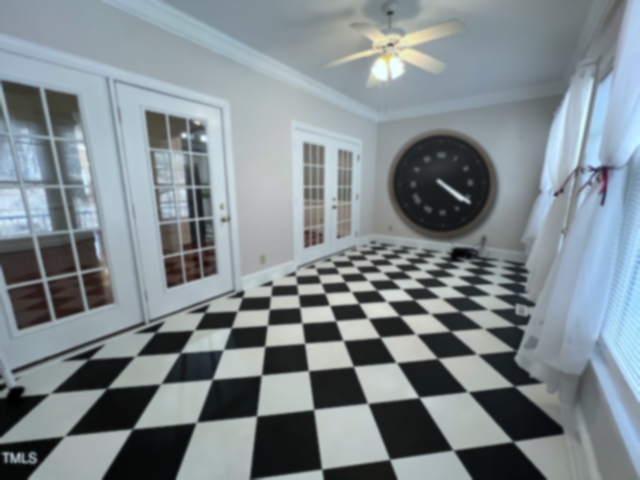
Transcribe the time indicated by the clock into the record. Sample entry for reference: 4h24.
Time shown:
4h21
